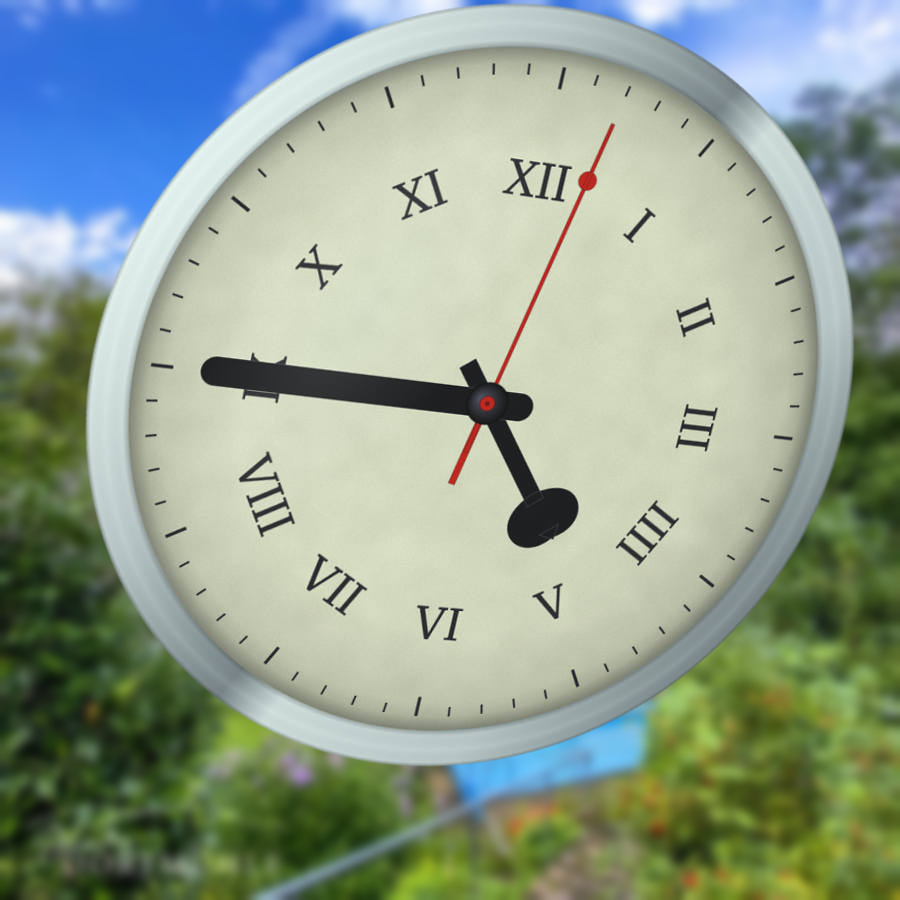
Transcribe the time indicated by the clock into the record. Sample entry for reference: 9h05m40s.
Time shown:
4h45m02s
